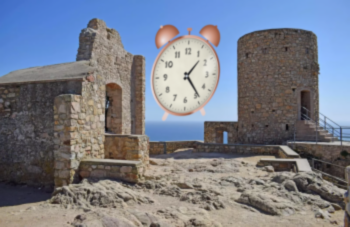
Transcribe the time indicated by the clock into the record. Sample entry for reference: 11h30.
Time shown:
1h24
